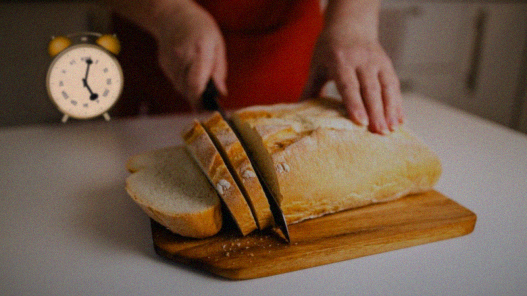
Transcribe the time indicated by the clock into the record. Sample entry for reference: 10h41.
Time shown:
5h02
